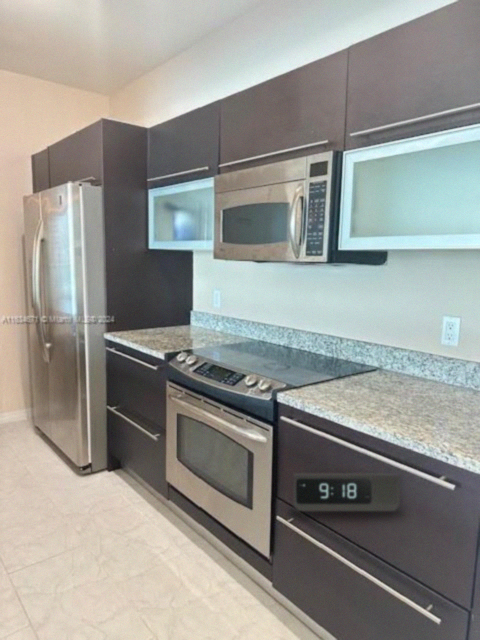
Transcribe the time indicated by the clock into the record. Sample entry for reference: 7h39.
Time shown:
9h18
